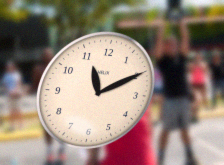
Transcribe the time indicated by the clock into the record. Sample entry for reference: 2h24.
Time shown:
11h10
